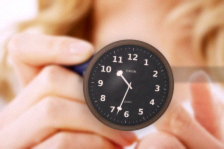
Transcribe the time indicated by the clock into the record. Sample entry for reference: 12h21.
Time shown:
10h33
